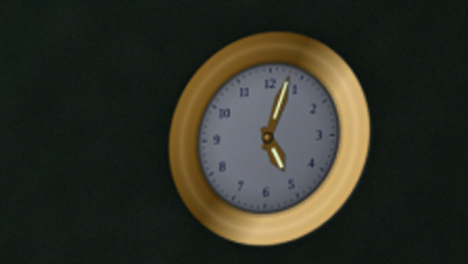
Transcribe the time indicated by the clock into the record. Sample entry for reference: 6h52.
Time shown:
5h03
